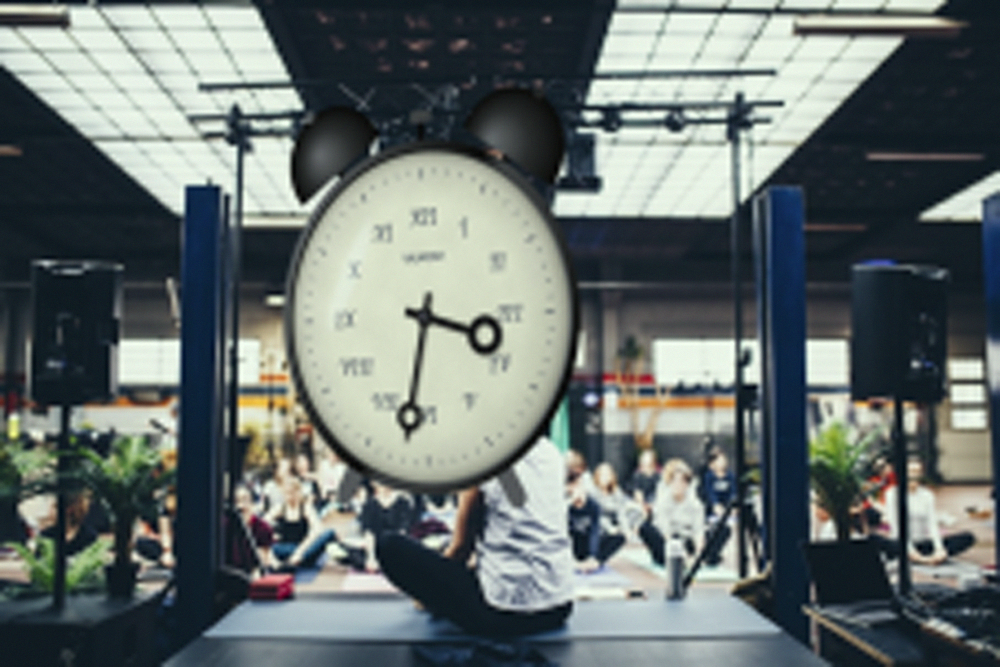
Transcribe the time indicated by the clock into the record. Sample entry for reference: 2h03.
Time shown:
3h32
